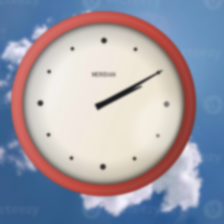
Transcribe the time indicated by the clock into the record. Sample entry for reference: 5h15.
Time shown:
2h10
